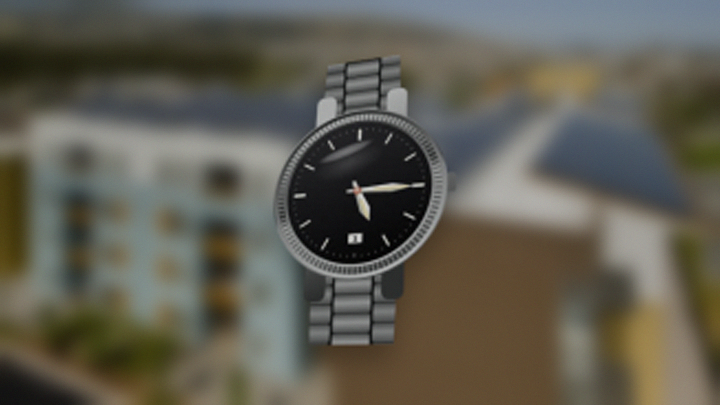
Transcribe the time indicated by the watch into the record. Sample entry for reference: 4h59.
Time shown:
5h15
